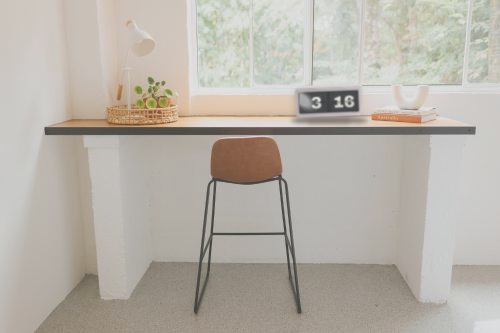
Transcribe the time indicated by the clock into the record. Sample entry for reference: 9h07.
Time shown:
3h16
